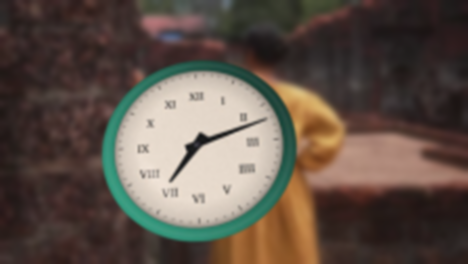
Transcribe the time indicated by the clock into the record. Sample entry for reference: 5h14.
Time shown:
7h12
